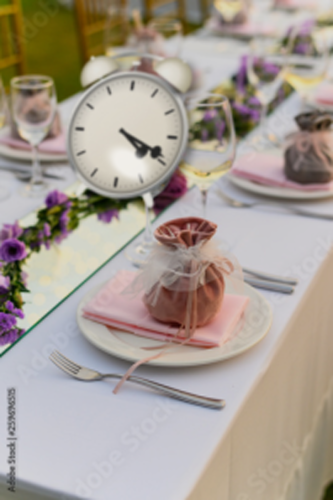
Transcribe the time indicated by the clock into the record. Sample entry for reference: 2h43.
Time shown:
4h19
